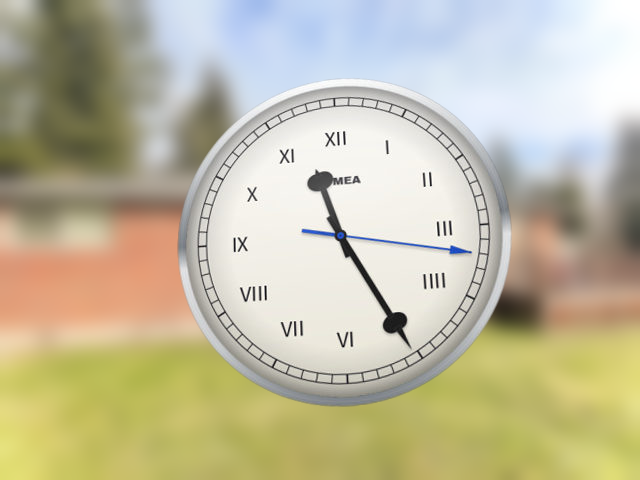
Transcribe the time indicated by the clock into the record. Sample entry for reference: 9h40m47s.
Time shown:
11h25m17s
